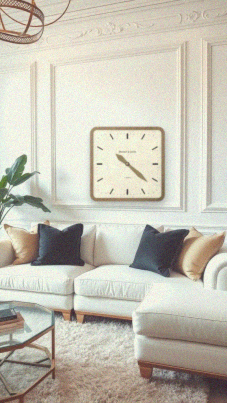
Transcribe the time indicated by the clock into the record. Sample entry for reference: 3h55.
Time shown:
10h22
